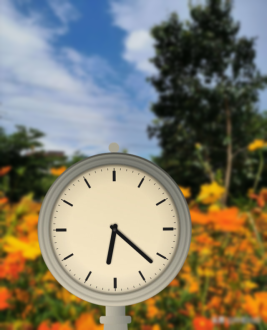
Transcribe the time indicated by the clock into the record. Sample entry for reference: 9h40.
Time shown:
6h22
